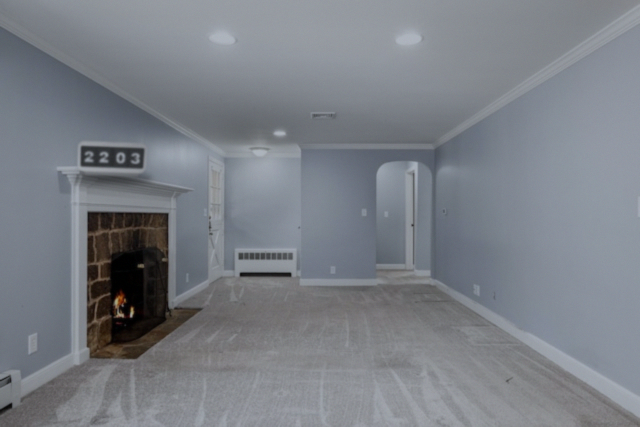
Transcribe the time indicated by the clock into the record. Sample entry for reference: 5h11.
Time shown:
22h03
